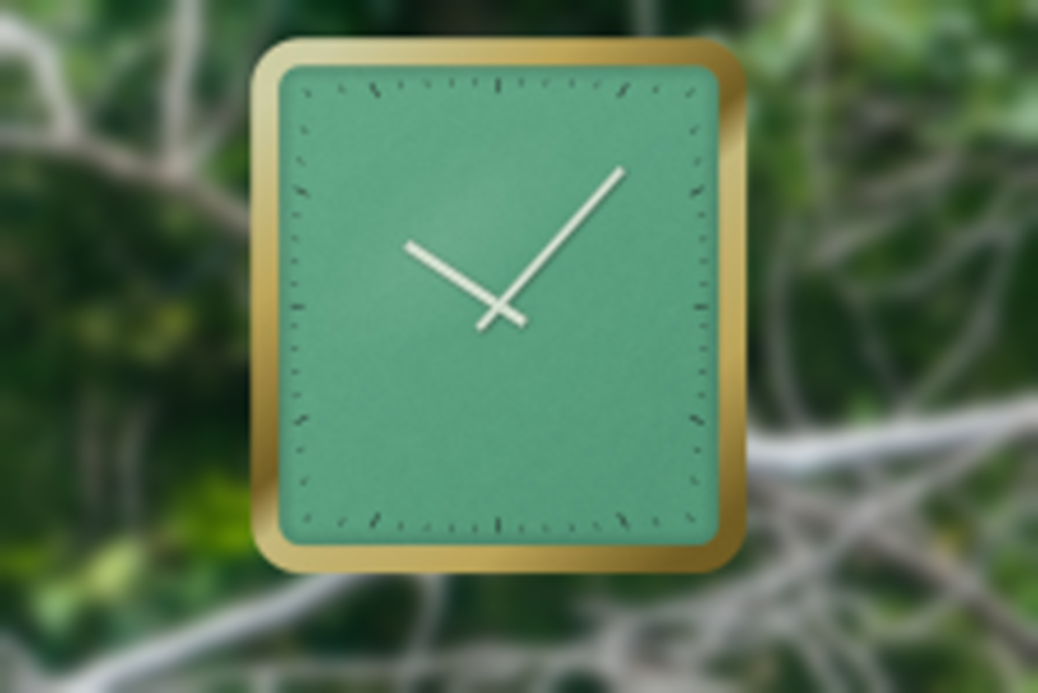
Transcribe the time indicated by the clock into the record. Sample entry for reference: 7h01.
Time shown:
10h07
